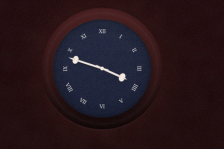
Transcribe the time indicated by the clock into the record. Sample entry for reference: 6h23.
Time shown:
3h48
